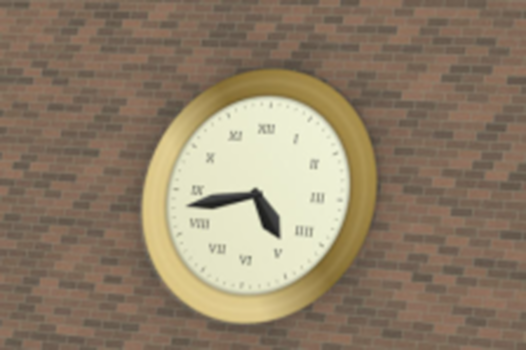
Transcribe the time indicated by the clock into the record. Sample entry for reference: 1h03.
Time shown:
4h43
